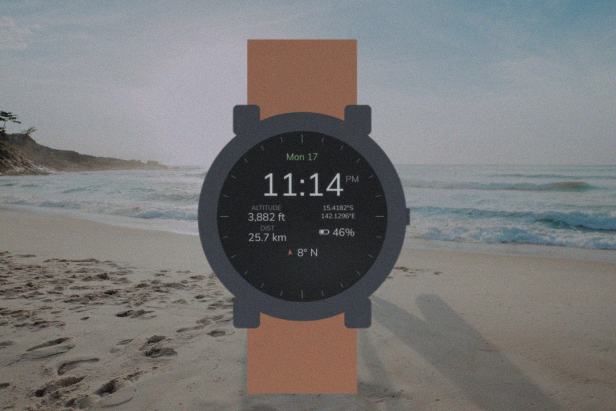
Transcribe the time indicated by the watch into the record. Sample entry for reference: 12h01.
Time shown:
11h14
